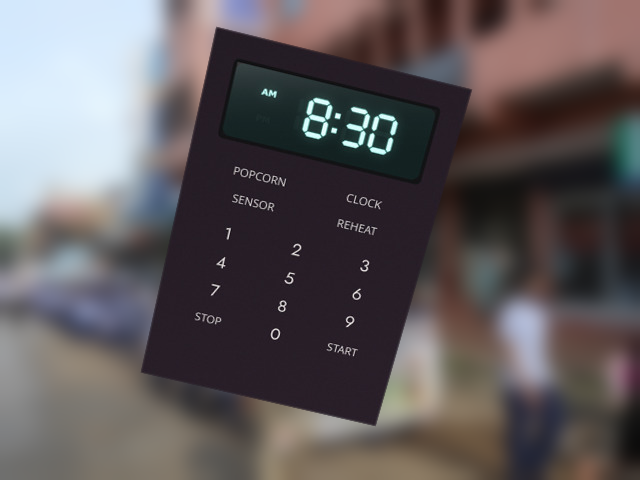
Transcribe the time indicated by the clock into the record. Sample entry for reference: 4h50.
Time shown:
8h30
